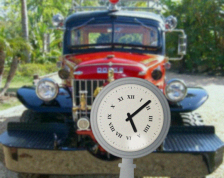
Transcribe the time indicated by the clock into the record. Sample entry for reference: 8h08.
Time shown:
5h08
